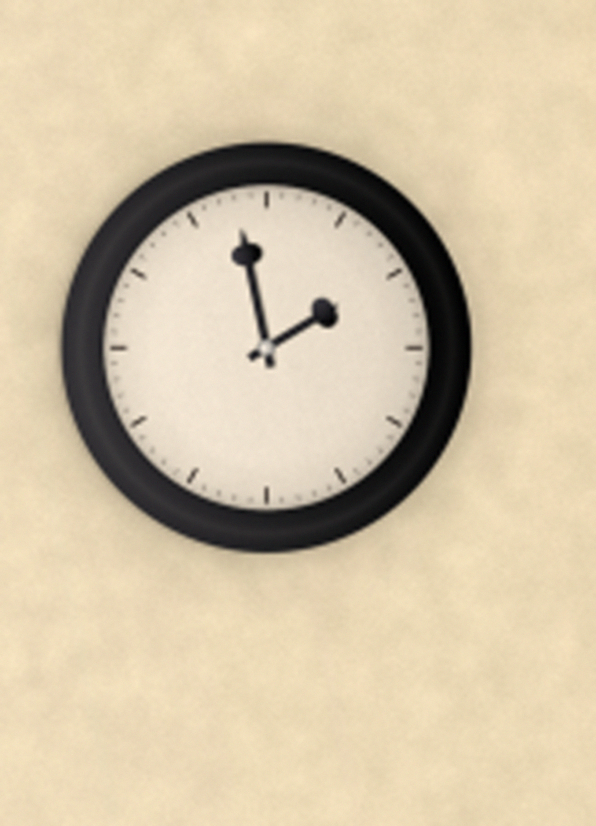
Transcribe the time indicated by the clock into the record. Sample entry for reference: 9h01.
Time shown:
1h58
